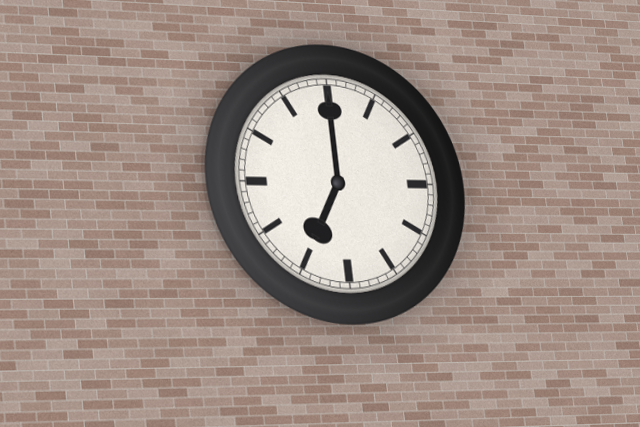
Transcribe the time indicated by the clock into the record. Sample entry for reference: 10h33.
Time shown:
7h00
